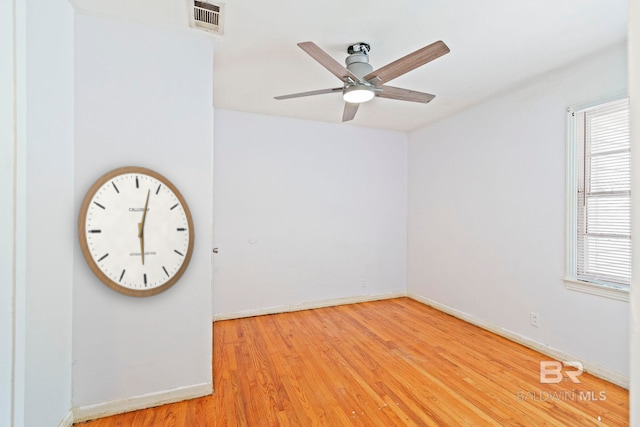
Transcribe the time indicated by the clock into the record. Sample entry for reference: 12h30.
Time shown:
6h03
